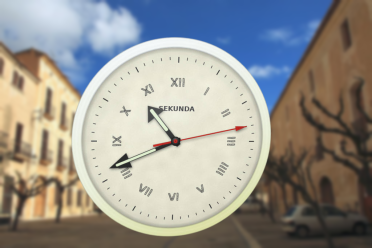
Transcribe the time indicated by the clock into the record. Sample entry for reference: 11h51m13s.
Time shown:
10h41m13s
